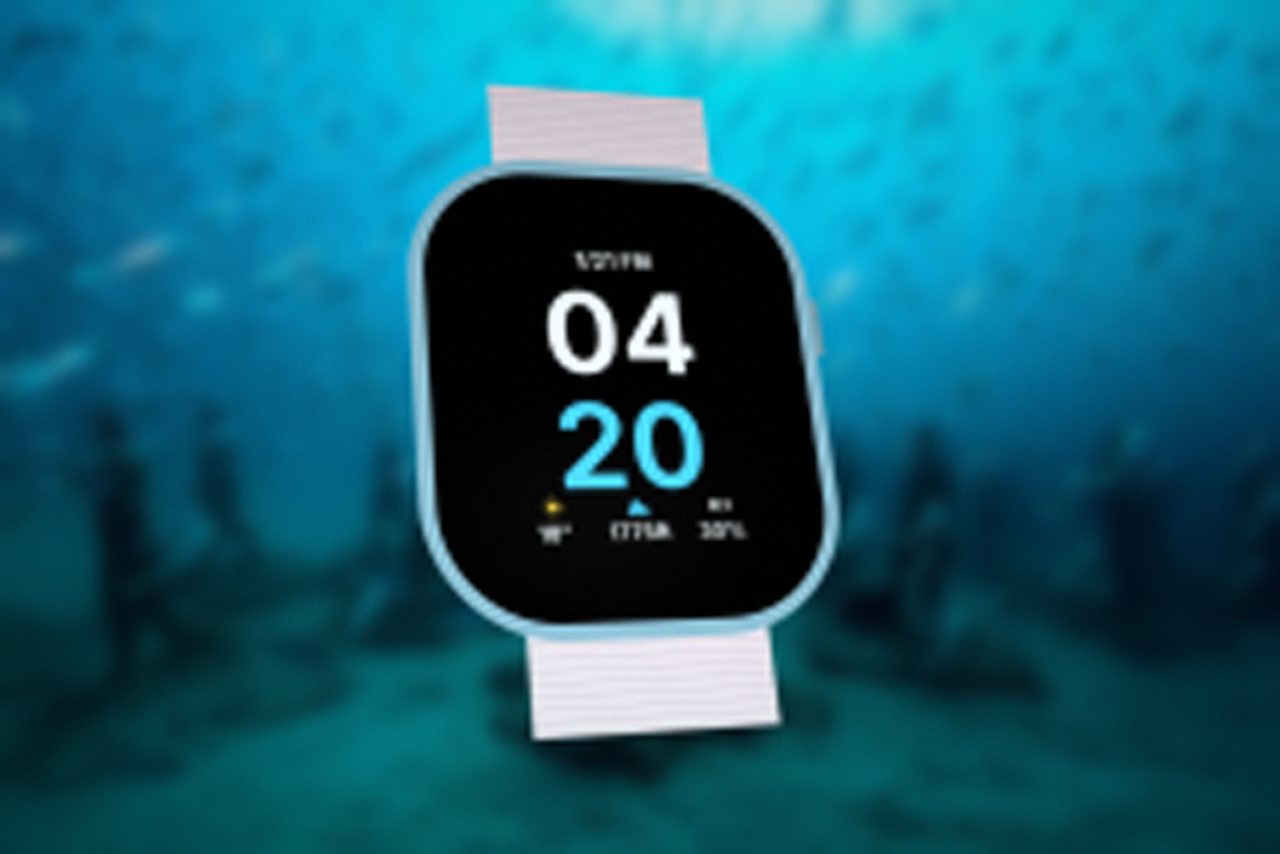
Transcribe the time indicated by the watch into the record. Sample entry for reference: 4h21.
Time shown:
4h20
